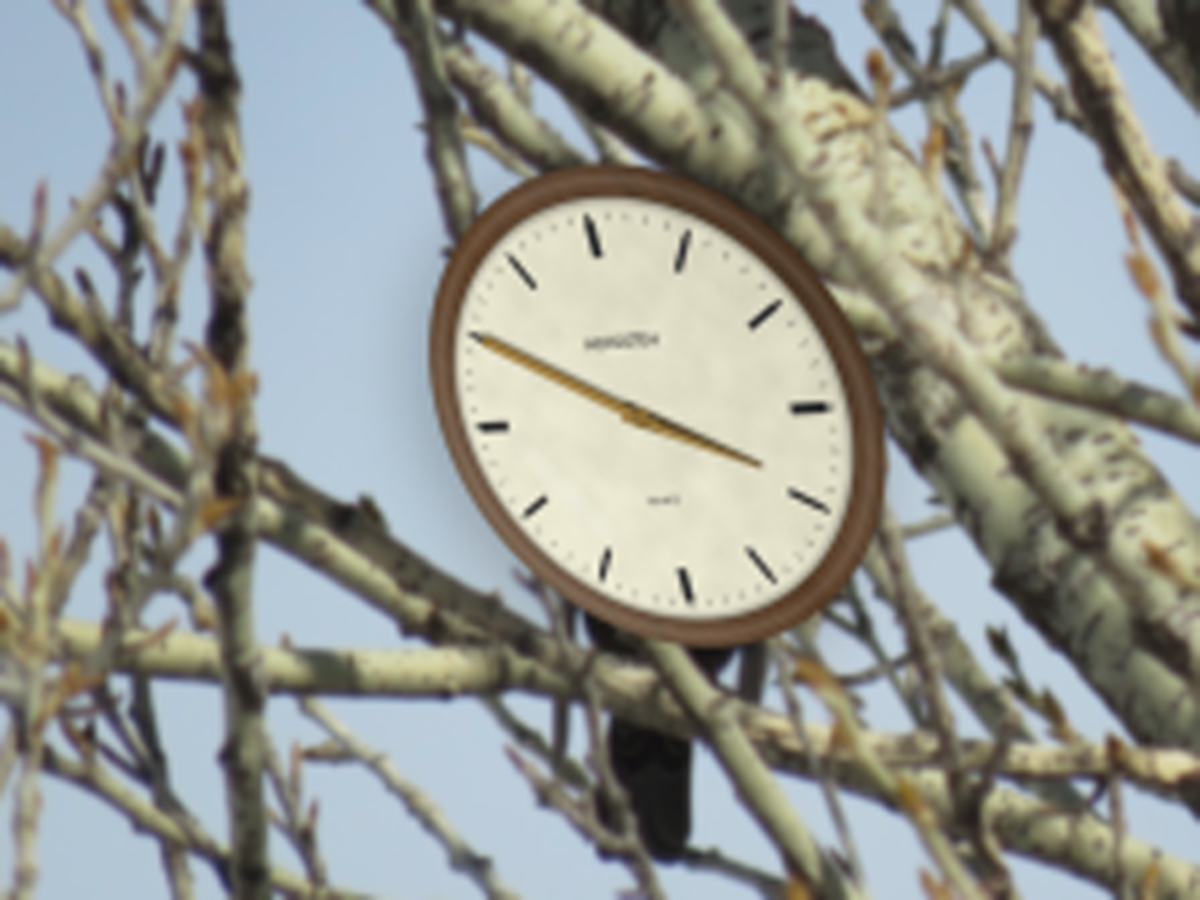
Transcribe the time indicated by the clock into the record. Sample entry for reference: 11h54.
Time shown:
3h50
